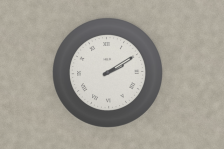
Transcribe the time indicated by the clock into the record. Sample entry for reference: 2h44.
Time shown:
2h10
